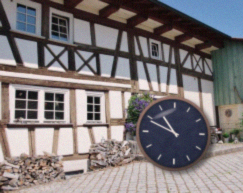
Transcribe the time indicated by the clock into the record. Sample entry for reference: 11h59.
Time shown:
10h49
